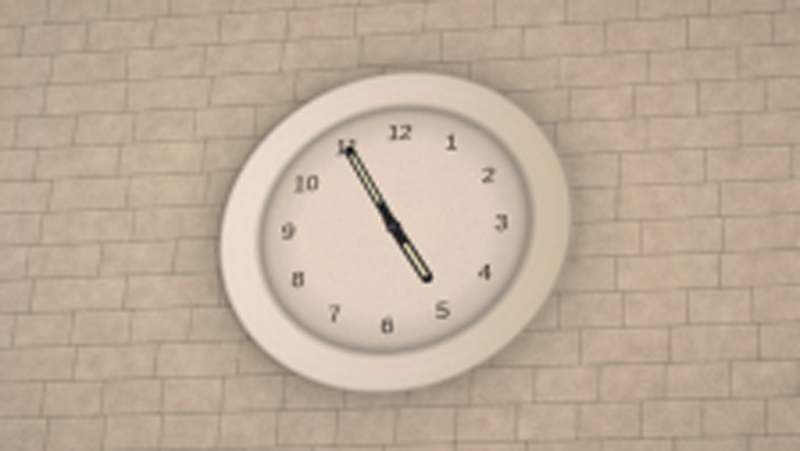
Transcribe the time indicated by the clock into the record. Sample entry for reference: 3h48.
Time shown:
4h55
